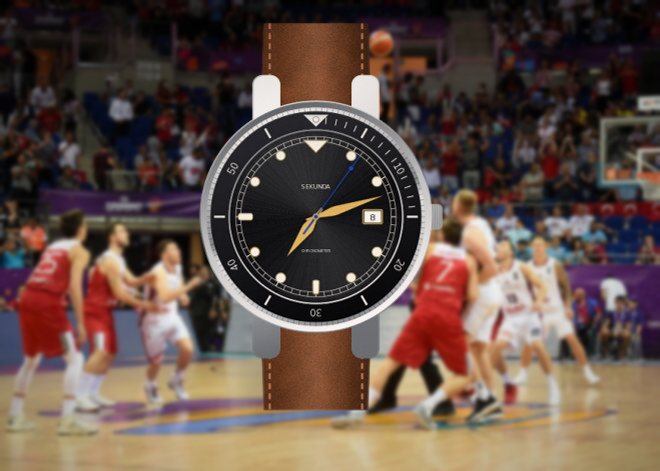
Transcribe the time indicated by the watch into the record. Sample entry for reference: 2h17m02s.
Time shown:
7h12m06s
